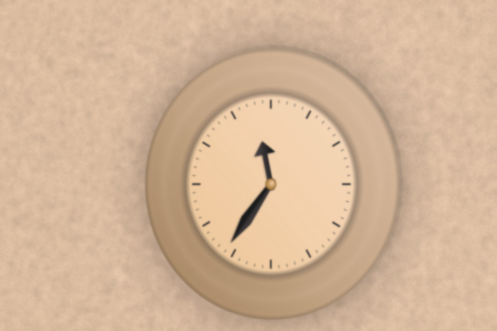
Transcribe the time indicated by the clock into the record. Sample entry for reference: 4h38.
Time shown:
11h36
